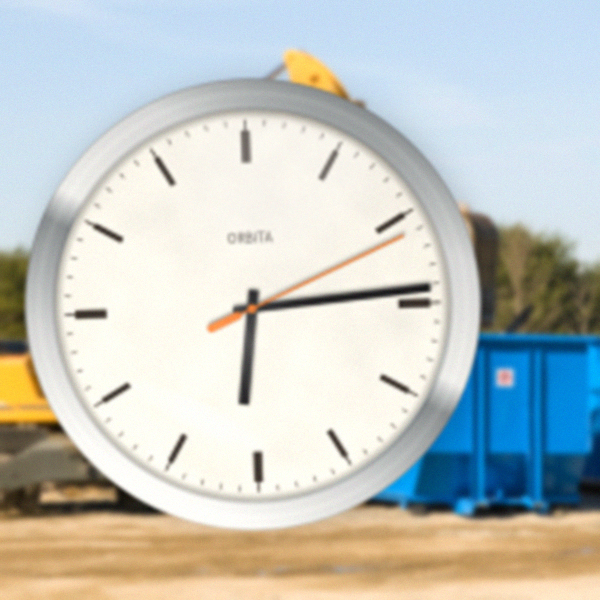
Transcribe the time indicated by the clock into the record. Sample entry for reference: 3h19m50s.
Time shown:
6h14m11s
